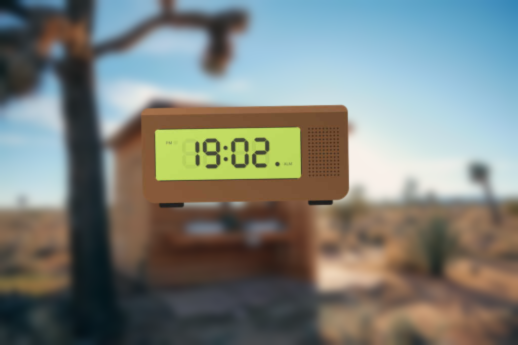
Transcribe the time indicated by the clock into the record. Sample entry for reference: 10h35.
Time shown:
19h02
